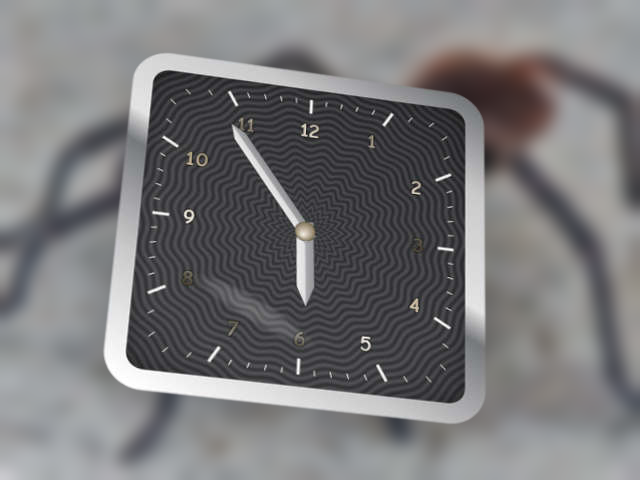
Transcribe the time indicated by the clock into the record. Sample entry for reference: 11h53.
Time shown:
5h54
